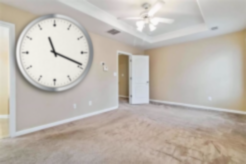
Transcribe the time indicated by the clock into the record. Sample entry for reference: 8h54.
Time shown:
11h19
